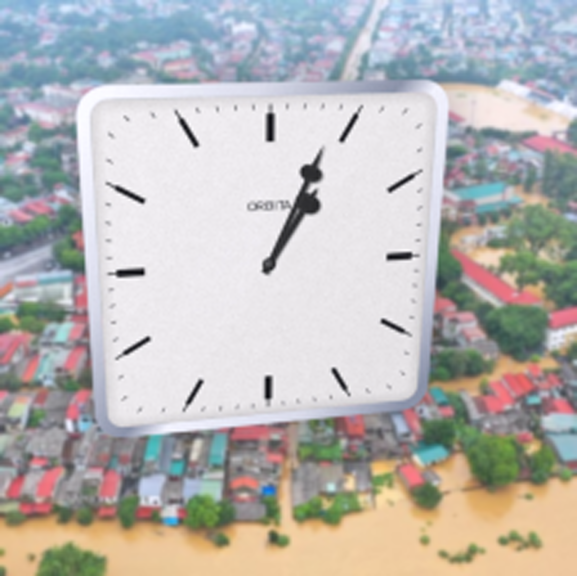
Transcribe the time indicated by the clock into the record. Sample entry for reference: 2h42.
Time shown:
1h04
